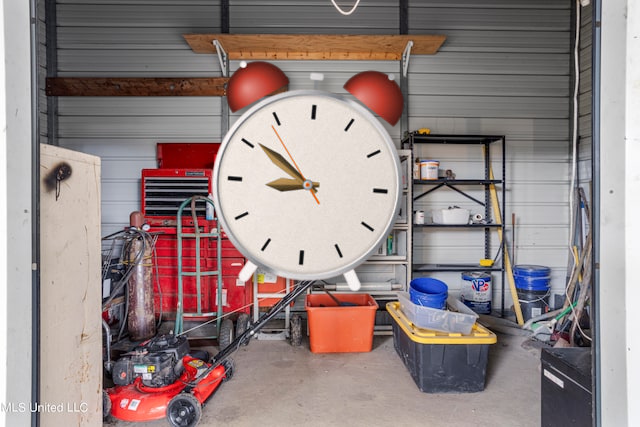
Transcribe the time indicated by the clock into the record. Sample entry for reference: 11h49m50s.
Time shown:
8h50m54s
